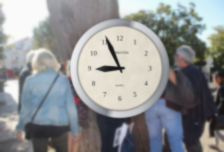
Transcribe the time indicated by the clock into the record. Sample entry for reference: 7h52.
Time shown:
8h56
